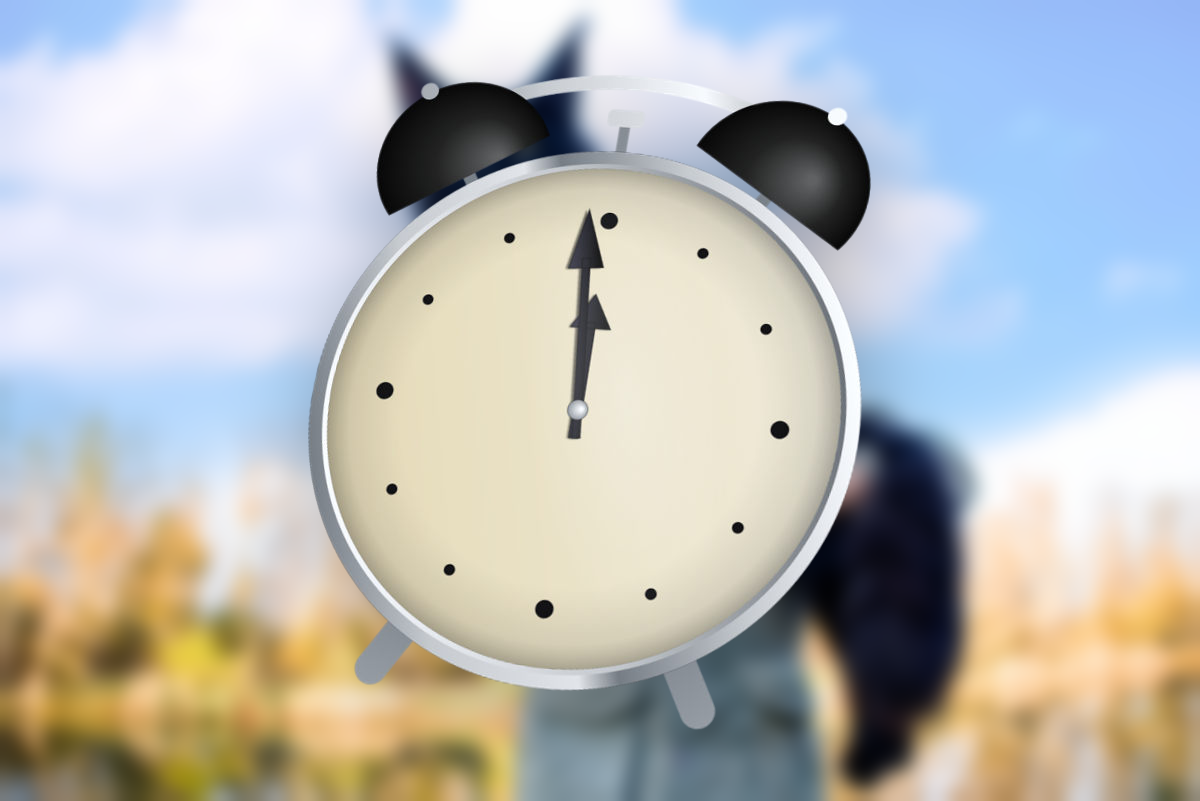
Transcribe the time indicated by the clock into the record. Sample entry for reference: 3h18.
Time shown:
11h59
